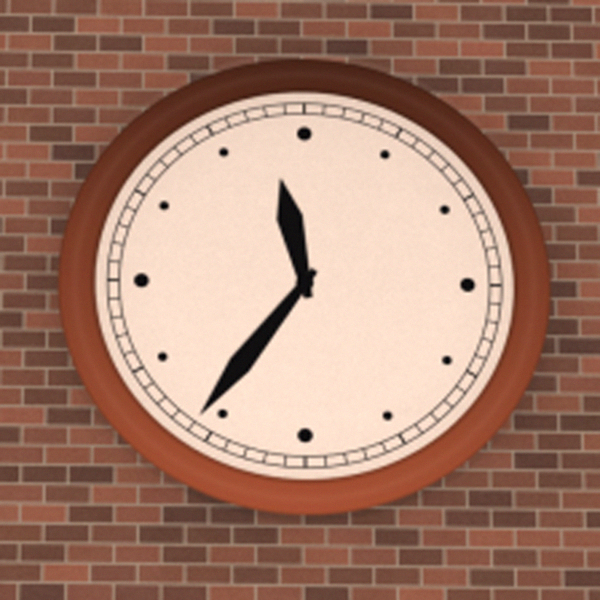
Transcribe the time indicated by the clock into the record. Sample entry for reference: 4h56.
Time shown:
11h36
